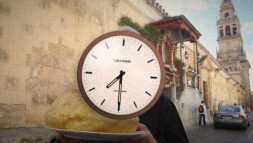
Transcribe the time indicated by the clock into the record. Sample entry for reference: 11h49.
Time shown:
7h30
